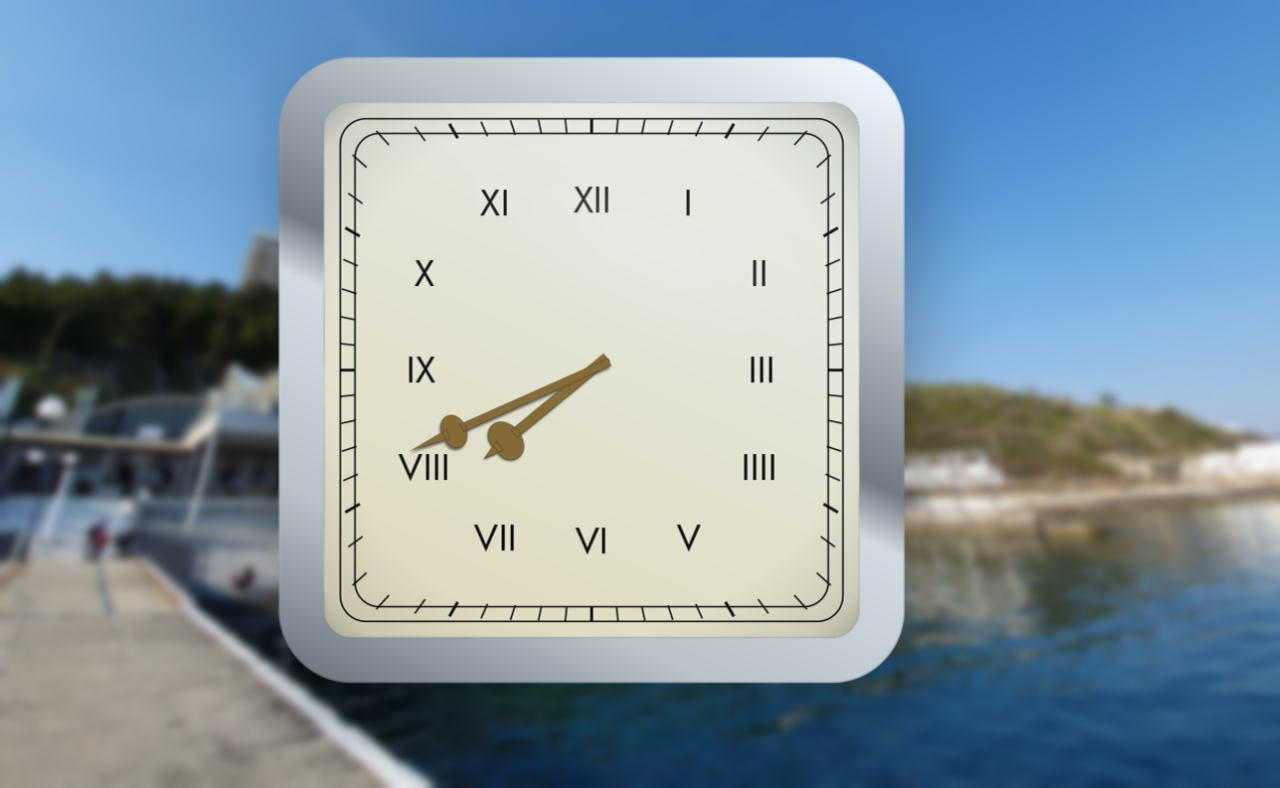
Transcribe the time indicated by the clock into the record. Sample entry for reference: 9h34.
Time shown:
7h41
